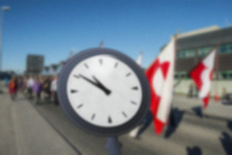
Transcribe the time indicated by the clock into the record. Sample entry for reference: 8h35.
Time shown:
10h51
